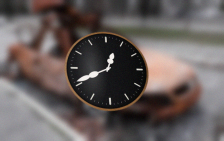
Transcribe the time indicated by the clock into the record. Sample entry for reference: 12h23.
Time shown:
12h41
